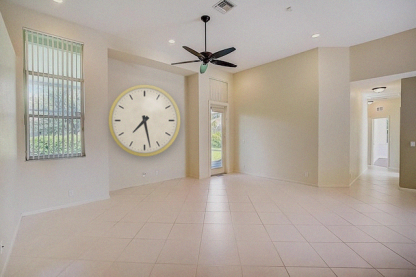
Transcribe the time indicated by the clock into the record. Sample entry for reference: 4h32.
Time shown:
7h28
